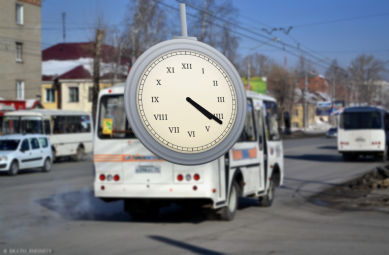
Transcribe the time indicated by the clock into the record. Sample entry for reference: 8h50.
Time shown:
4h21
